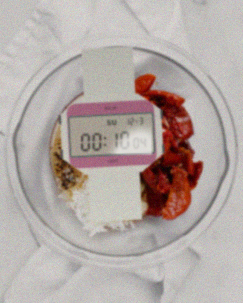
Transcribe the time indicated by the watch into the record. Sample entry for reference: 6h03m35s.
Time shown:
0h10m04s
